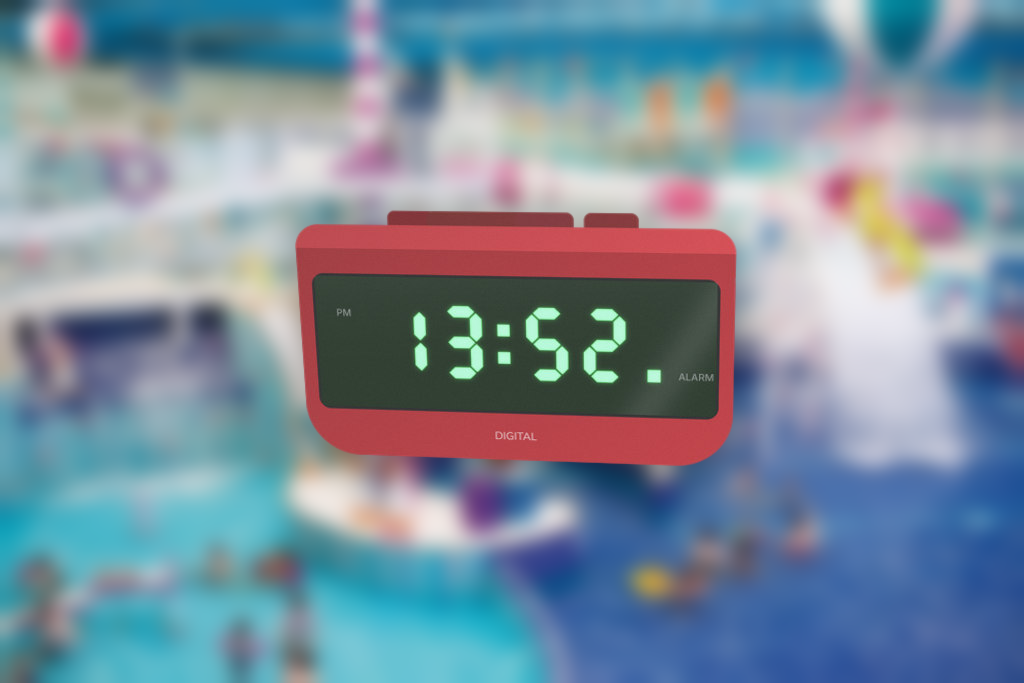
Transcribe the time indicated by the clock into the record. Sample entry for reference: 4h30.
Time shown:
13h52
